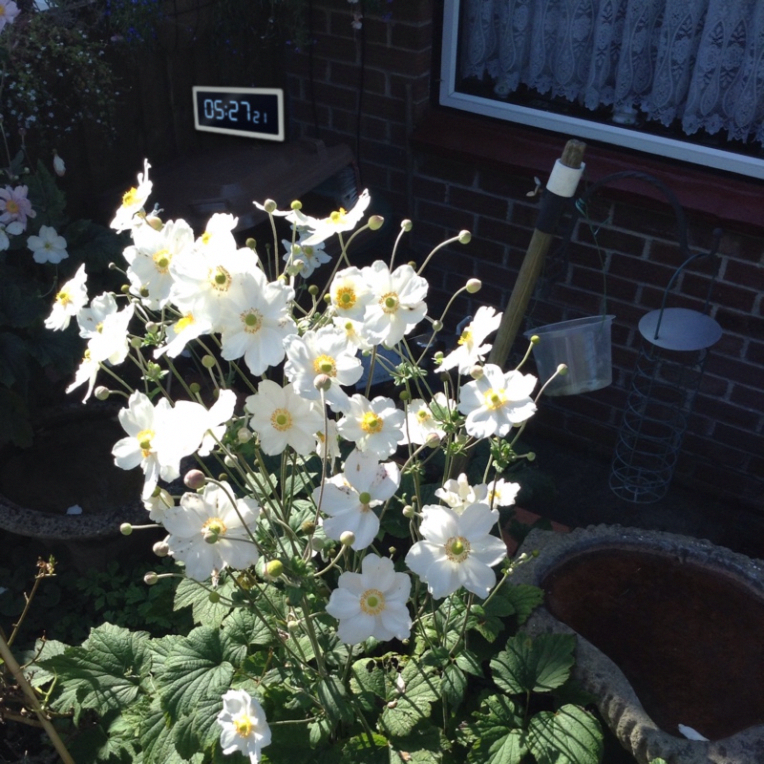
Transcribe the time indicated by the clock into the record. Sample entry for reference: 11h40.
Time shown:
5h27
